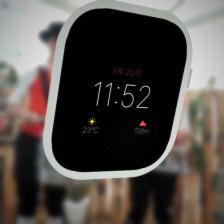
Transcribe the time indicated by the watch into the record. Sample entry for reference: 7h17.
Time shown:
11h52
